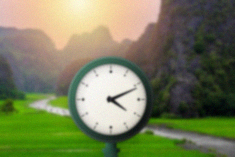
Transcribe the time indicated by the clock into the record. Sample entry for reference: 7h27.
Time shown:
4h11
